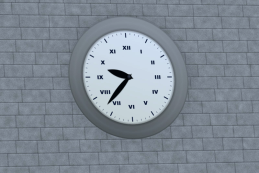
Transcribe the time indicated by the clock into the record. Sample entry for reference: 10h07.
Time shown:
9h37
